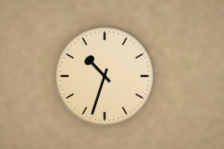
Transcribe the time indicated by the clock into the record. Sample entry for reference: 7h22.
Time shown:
10h33
